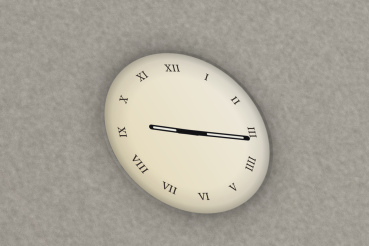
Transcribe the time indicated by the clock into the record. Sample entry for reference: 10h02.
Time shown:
9h16
